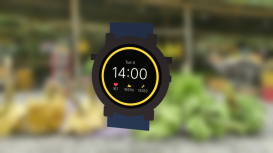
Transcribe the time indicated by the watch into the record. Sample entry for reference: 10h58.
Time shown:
14h00
